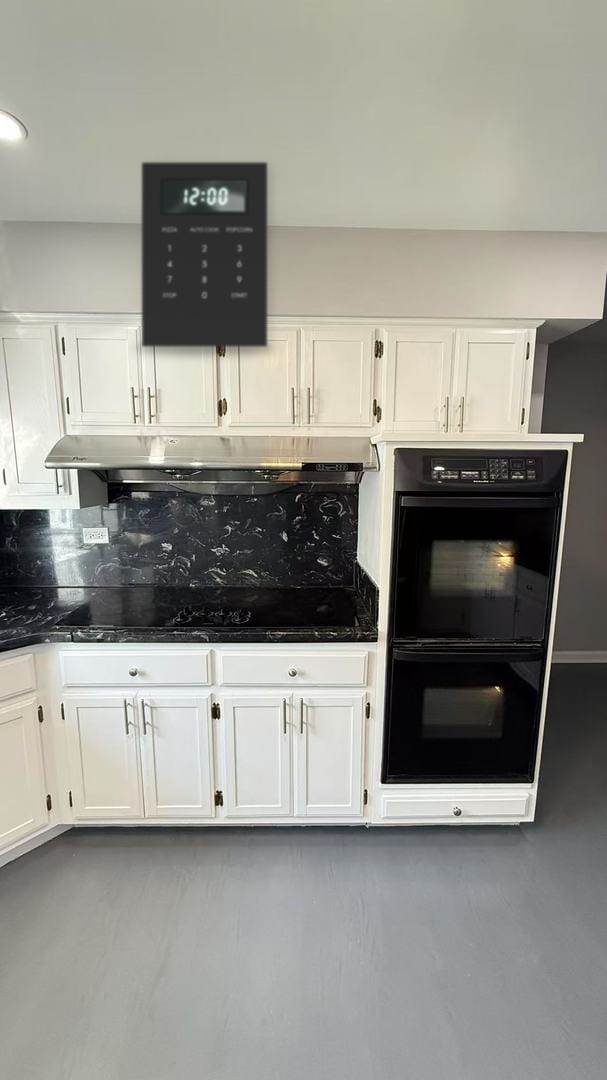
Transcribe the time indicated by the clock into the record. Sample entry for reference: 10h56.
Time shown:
12h00
